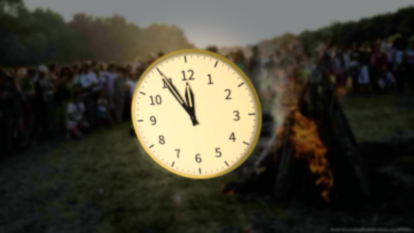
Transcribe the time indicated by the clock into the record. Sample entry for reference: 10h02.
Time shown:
11h55
